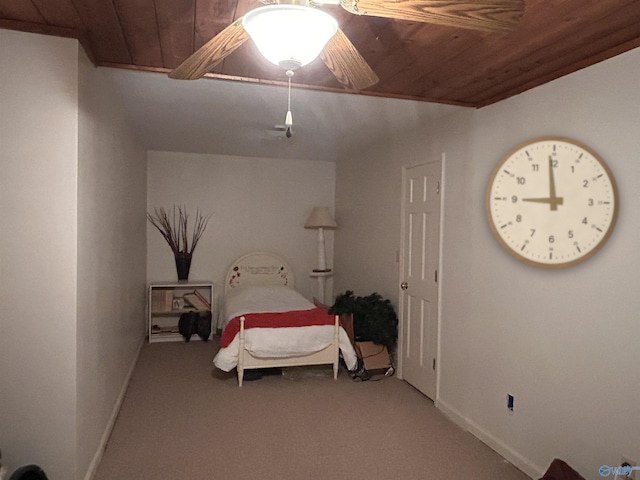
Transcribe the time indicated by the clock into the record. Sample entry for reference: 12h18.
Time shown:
8h59
